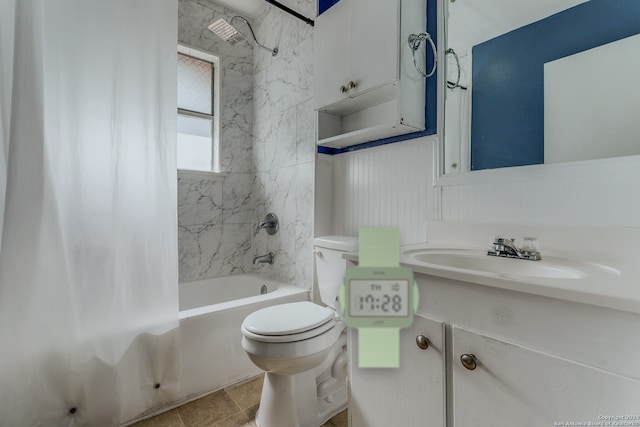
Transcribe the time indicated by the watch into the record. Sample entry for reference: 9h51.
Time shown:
17h28
